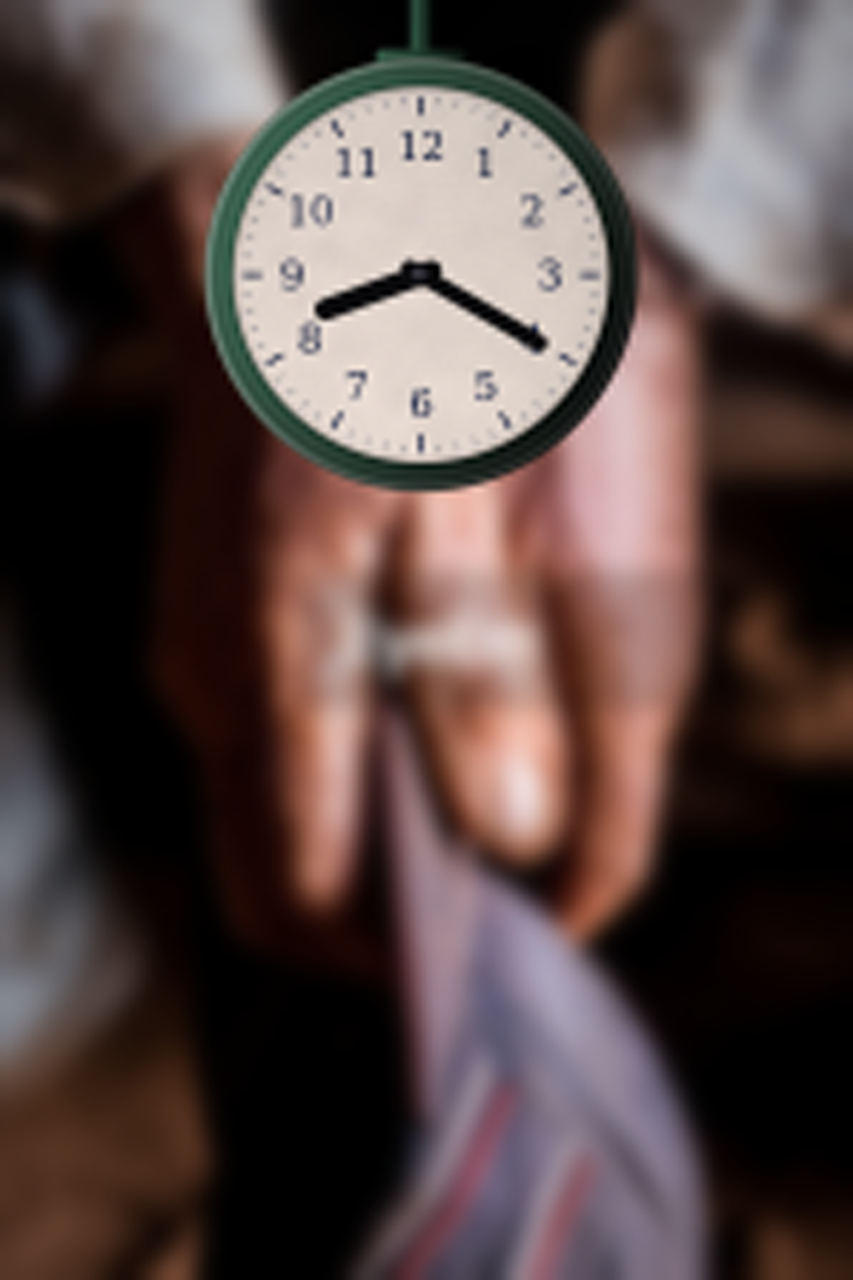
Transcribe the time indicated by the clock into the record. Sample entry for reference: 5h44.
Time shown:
8h20
